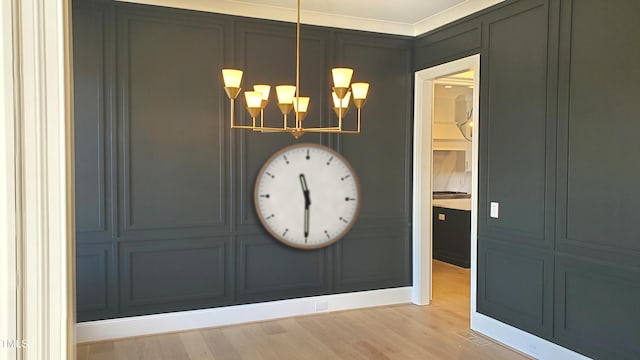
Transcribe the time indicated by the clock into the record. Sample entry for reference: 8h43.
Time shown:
11h30
